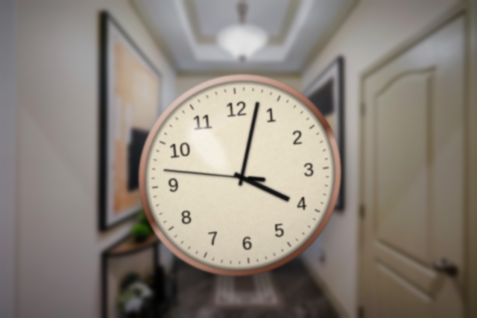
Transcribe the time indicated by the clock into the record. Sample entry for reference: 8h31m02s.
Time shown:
4h02m47s
